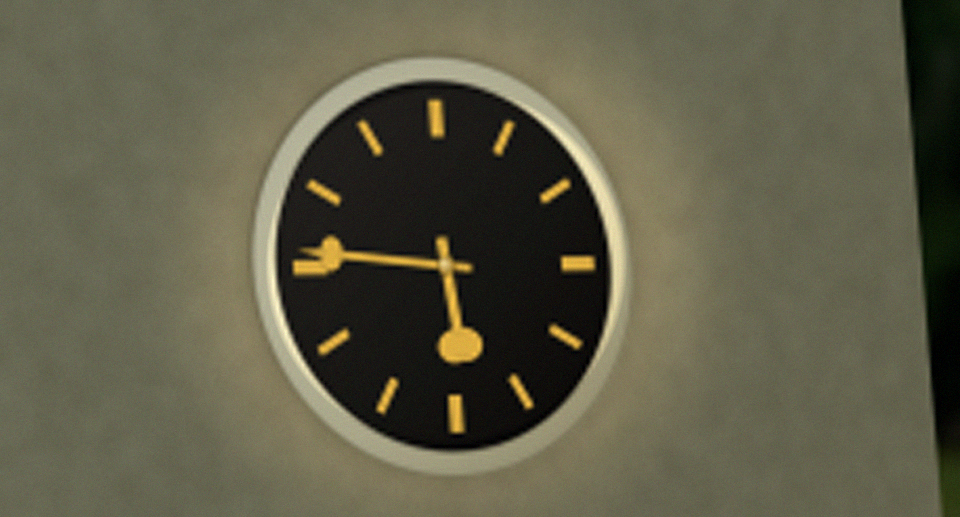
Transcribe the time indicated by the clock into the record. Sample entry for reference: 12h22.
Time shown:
5h46
